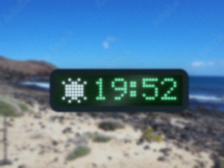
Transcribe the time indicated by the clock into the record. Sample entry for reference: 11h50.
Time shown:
19h52
